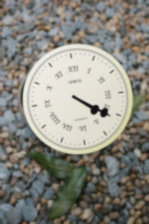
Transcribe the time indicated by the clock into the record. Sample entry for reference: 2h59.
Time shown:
4h21
